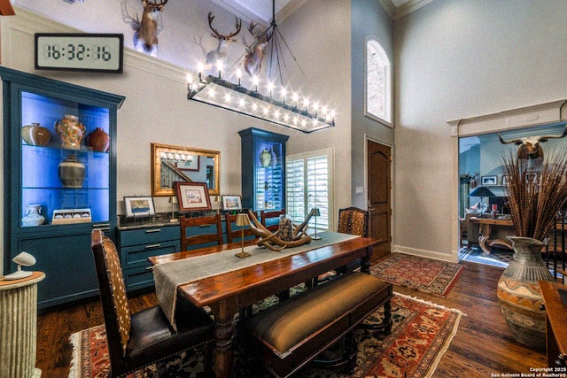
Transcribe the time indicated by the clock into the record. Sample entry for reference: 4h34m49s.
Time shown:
16h32m16s
